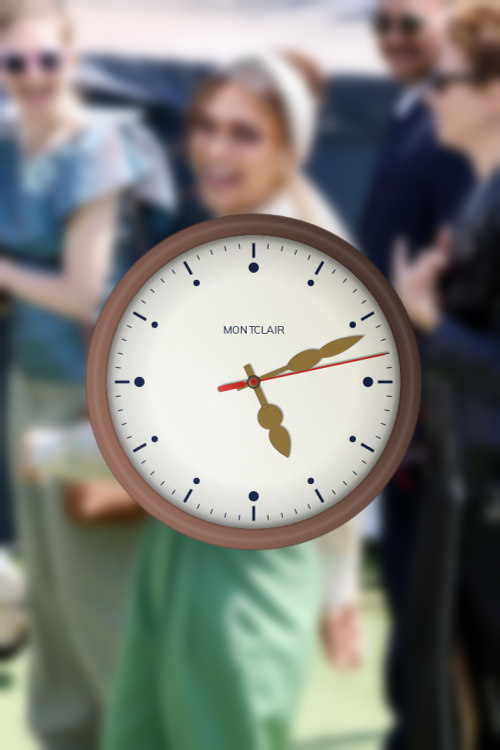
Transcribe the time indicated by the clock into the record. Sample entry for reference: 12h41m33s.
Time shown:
5h11m13s
